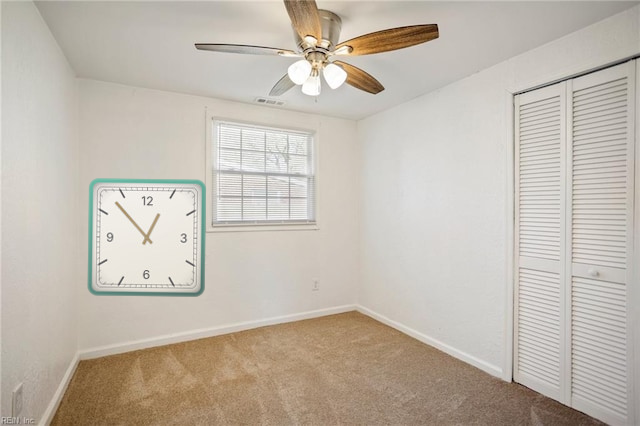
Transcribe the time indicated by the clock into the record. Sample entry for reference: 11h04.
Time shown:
12h53
